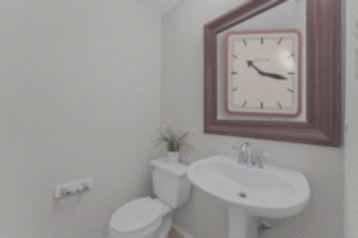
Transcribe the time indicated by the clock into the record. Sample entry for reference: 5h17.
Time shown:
10h17
